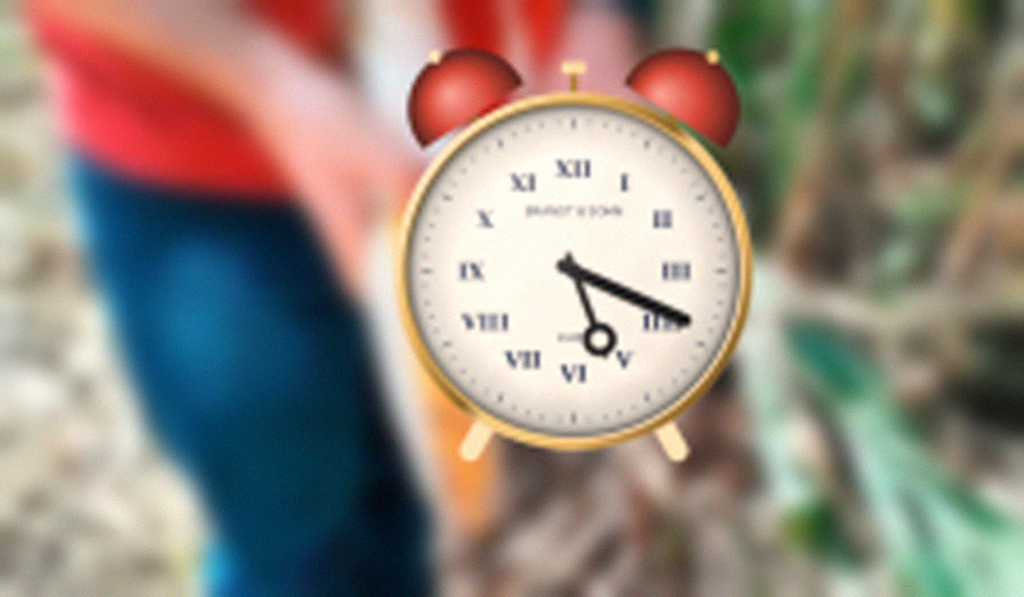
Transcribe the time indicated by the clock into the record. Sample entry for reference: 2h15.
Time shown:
5h19
